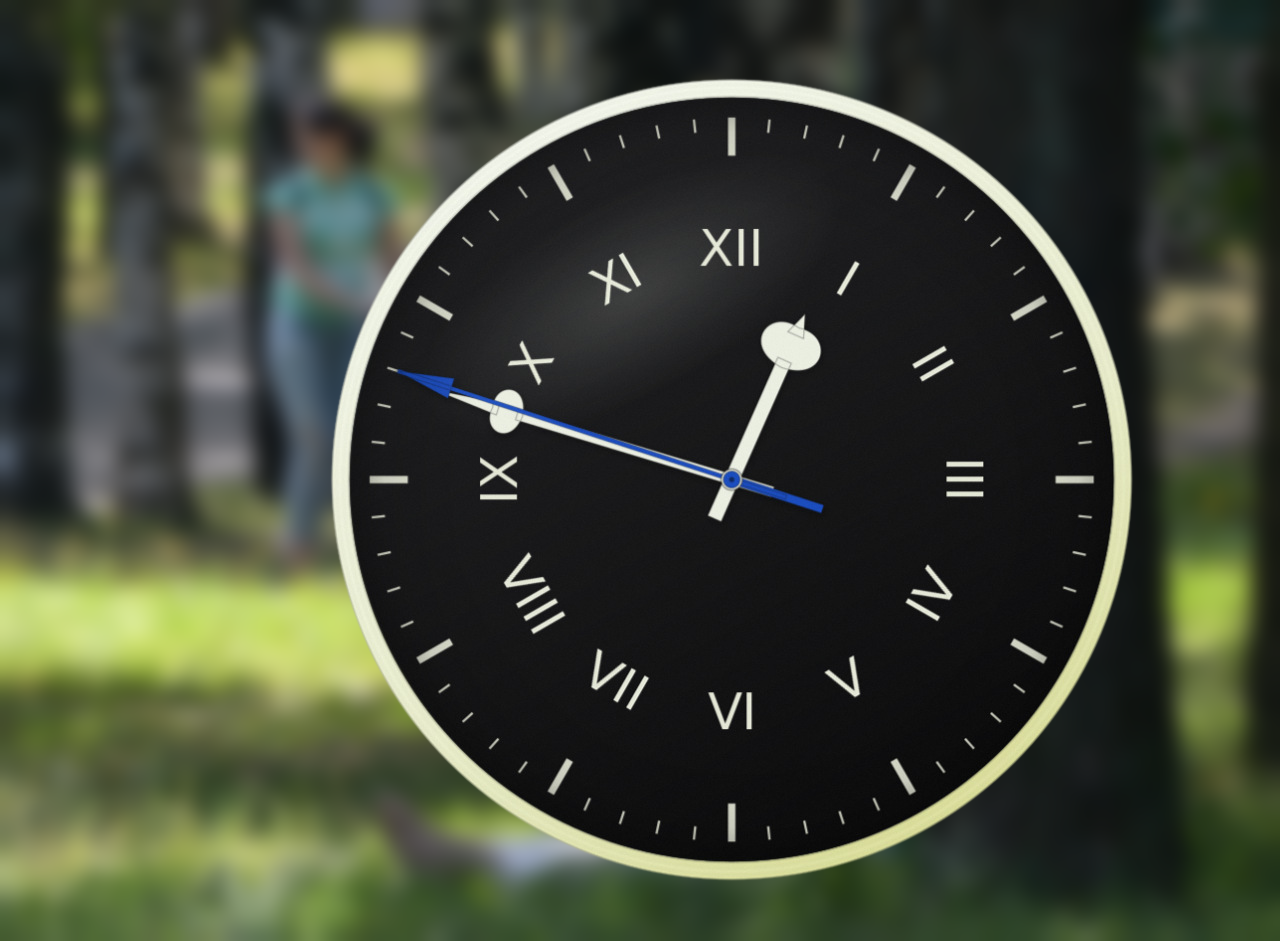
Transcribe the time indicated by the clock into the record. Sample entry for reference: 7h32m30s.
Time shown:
12h47m48s
